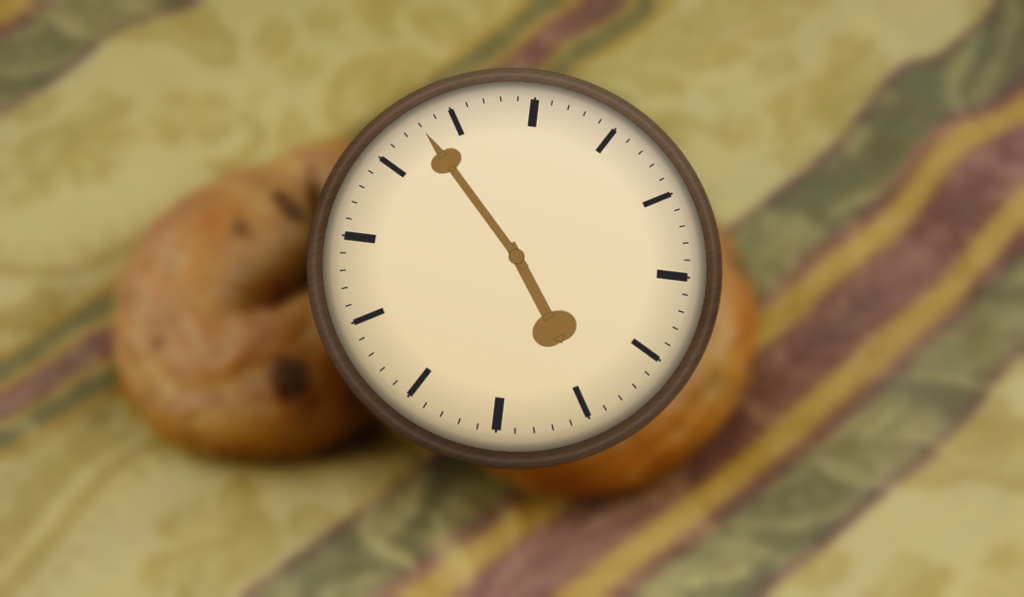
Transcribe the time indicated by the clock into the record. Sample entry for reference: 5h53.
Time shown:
4h53
